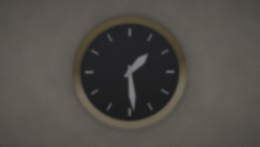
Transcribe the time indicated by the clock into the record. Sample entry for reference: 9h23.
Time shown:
1h29
